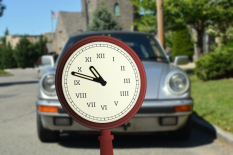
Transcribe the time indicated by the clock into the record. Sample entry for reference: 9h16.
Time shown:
10h48
